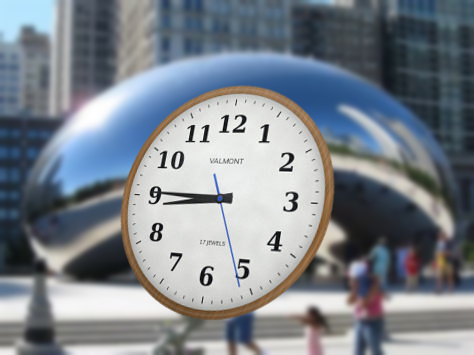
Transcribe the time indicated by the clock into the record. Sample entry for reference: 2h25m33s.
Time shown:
8h45m26s
